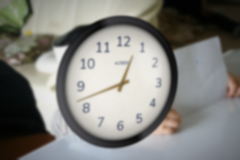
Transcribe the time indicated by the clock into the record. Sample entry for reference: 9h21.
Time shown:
12h42
